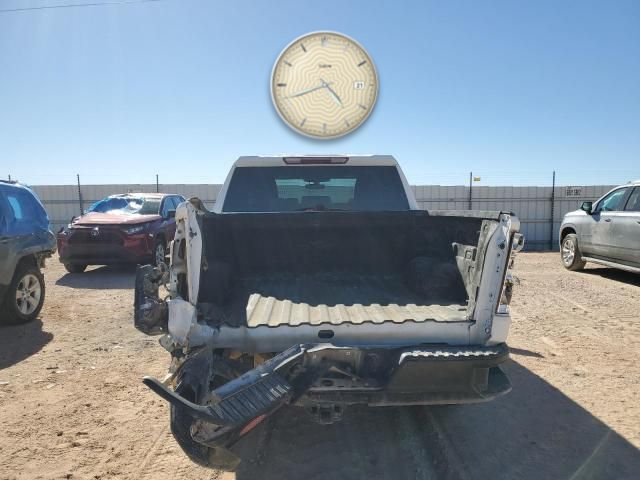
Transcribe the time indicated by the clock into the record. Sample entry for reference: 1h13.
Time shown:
4h42
